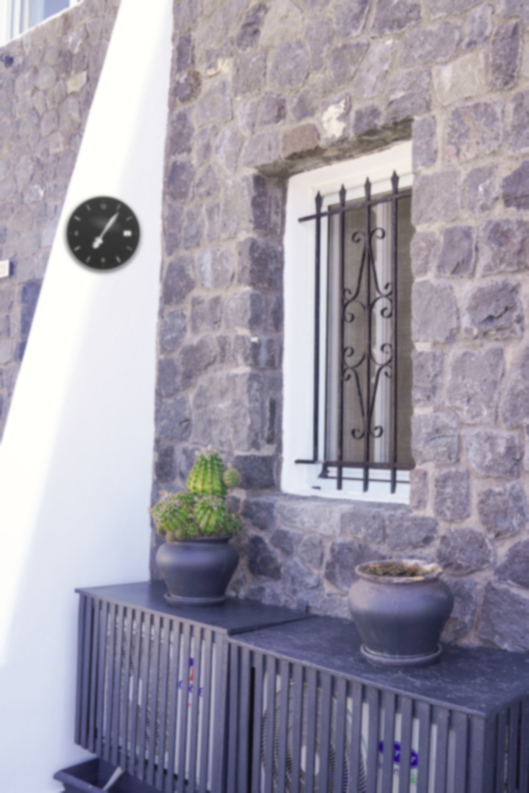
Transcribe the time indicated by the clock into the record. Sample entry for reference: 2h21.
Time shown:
7h06
